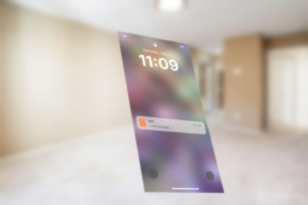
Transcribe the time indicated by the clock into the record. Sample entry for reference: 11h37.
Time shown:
11h09
